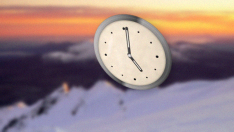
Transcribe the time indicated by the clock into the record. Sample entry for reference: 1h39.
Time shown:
5h01
